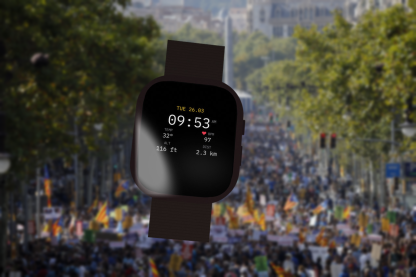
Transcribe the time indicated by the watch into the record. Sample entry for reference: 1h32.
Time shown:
9h53
